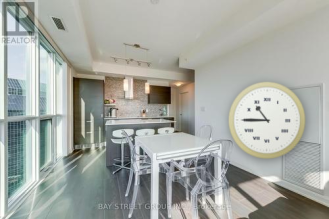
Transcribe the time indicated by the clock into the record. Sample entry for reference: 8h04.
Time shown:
10h45
